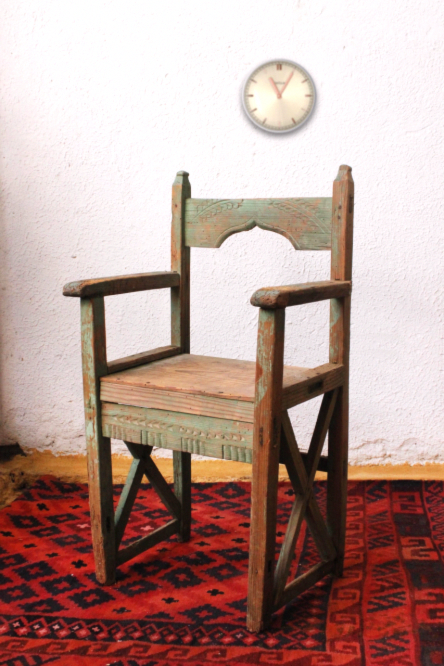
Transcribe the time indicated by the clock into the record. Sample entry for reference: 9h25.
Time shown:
11h05
